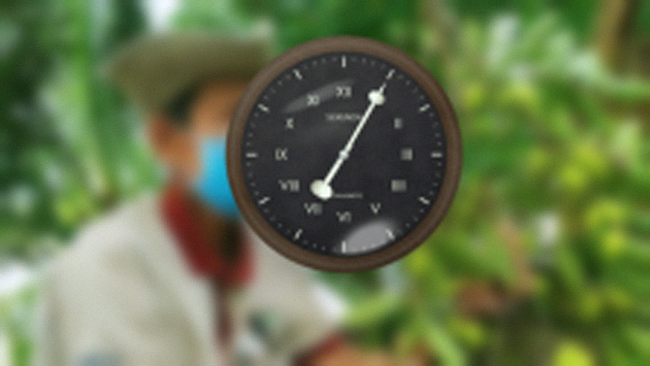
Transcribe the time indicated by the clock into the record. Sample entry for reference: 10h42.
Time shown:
7h05
